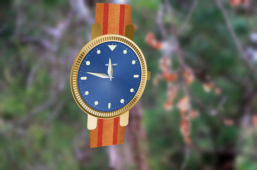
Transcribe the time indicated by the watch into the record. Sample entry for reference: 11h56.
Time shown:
11h47
